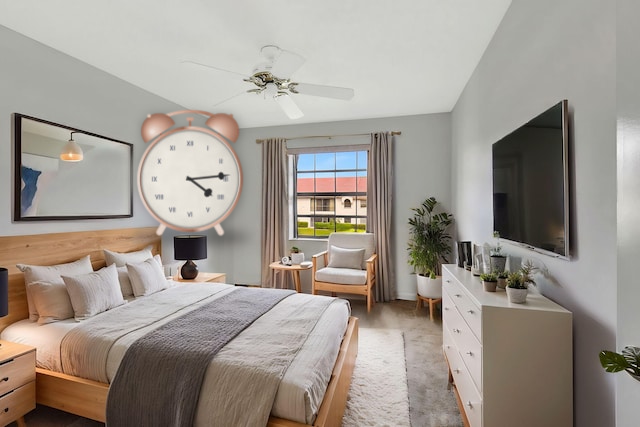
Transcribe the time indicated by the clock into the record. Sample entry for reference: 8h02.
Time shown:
4h14
